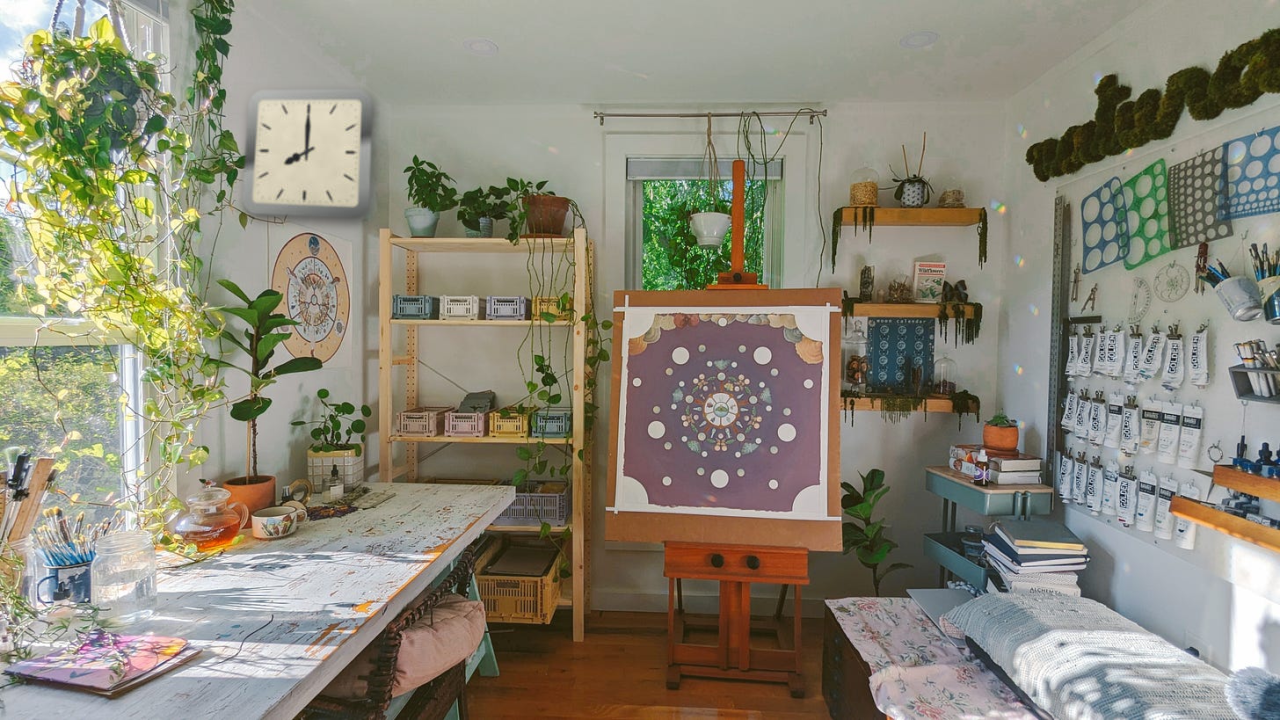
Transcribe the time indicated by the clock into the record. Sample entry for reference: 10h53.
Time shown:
8h00
